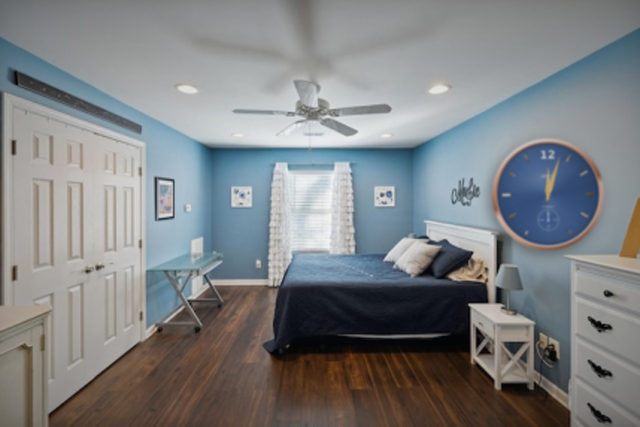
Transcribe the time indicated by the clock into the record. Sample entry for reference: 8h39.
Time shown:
12h03
